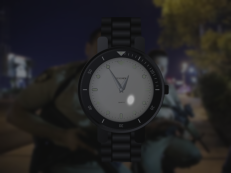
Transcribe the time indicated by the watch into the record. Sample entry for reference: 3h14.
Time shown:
12h55
